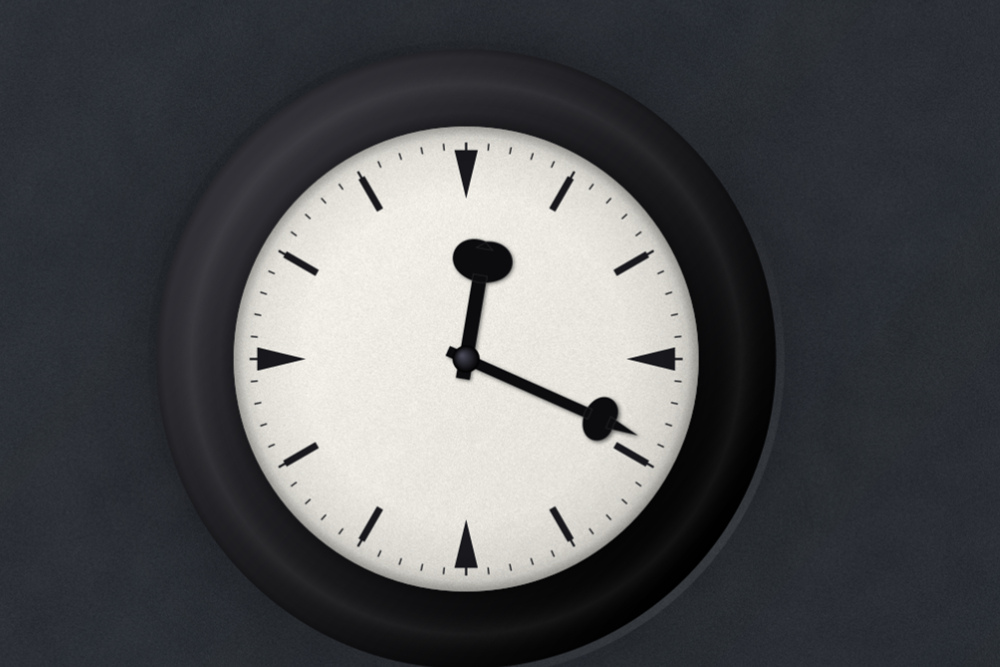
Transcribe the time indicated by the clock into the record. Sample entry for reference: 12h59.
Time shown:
12h19
